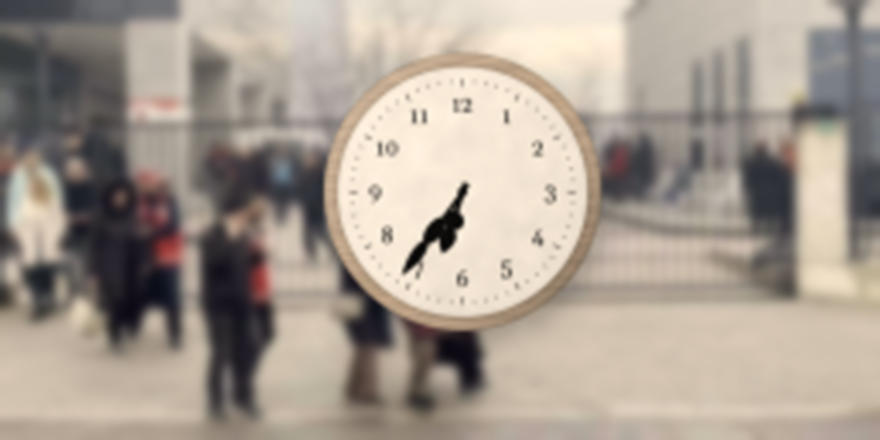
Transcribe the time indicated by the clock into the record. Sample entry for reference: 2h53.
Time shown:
6h36
